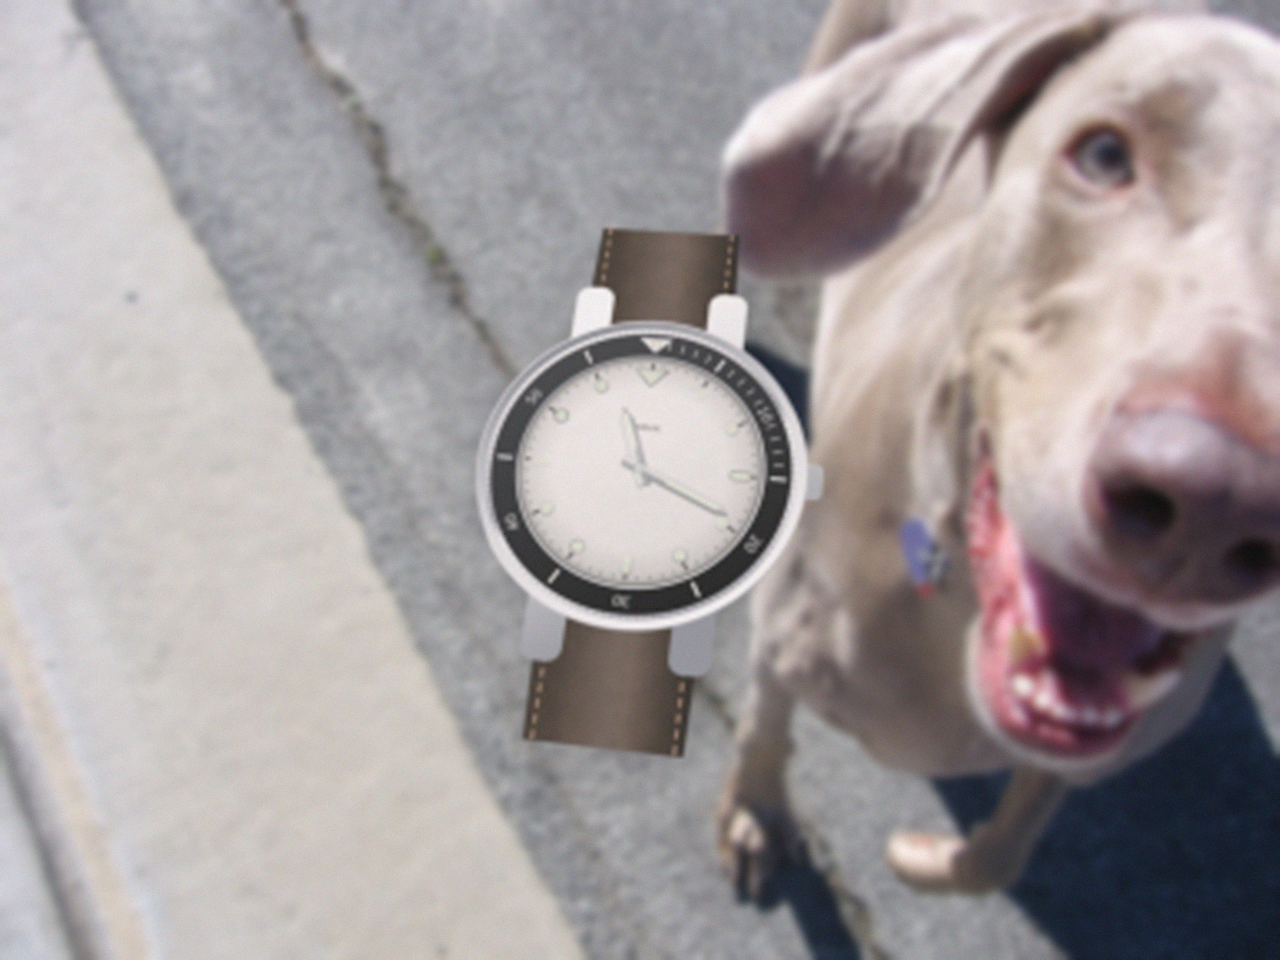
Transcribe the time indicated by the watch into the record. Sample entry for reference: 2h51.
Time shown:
11h19
